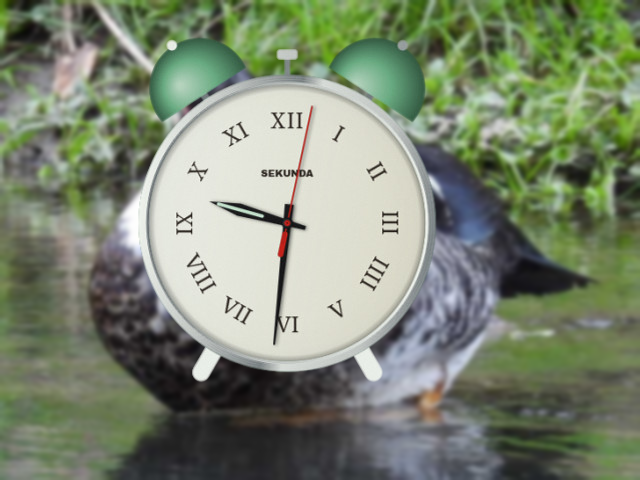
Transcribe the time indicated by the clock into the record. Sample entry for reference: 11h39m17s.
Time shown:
9h31m02s
